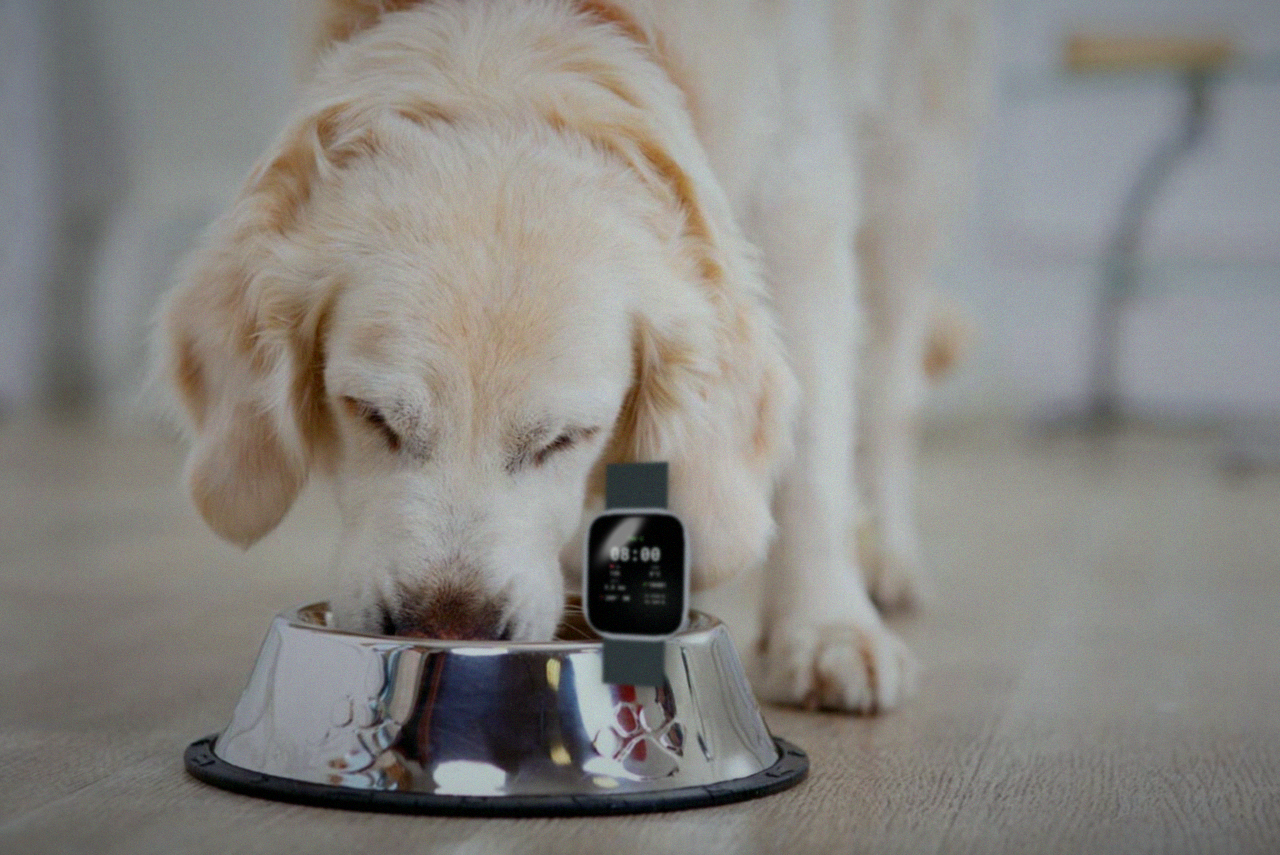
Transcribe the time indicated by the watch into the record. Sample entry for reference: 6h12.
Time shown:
8h00
